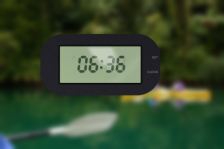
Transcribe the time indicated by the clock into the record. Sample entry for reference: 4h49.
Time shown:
6h36
